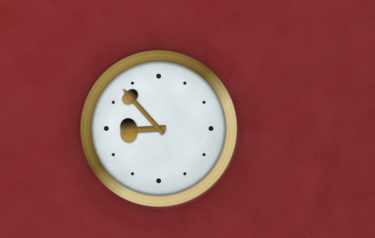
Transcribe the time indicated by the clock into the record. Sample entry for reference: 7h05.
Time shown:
8h53
